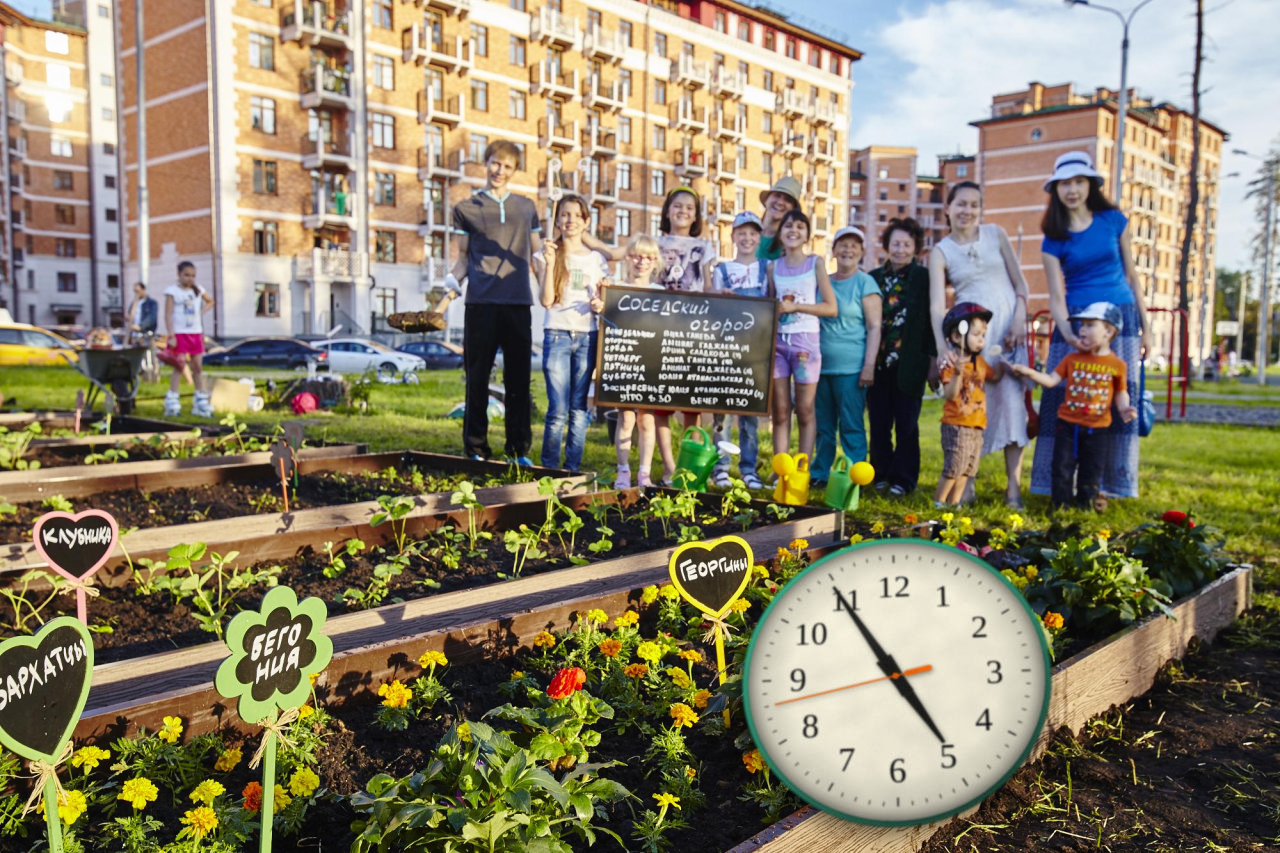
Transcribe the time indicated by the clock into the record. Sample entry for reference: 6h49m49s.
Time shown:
4h54m43s
